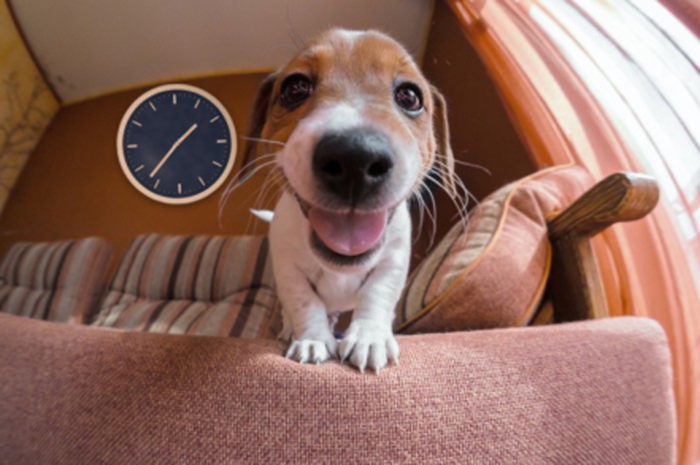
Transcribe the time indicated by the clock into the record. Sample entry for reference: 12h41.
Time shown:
1h37
